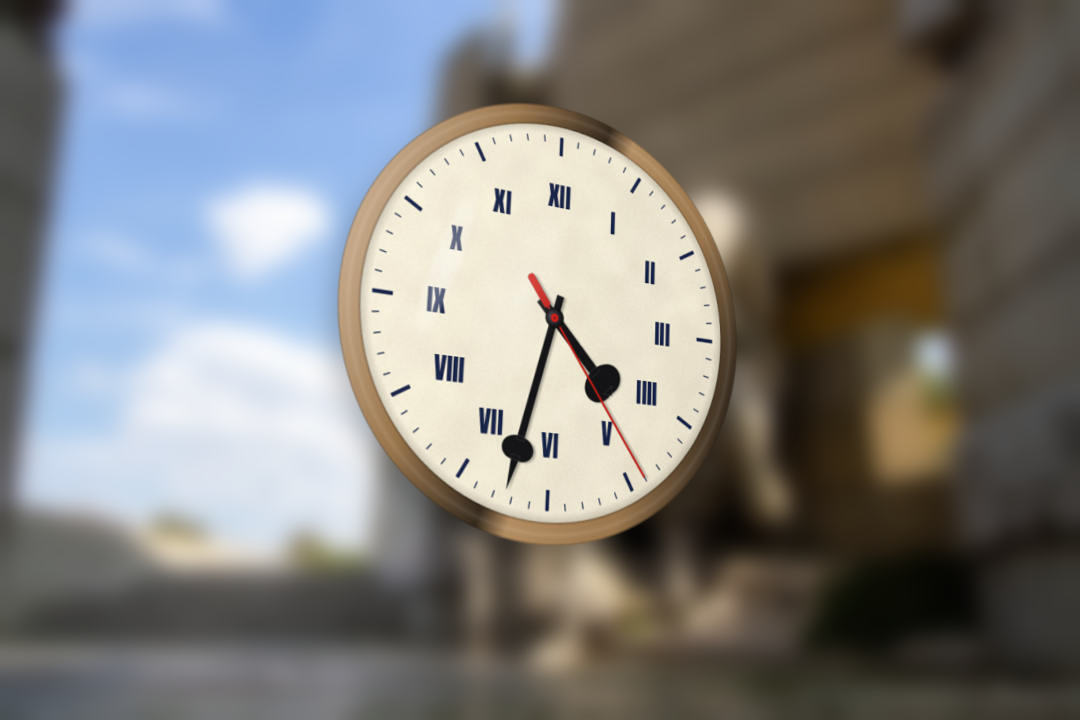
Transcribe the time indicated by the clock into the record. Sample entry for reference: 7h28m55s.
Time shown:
4h32m24s
